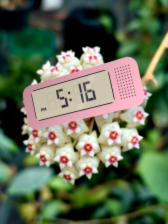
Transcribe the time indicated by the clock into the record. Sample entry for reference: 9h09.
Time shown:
5h16
